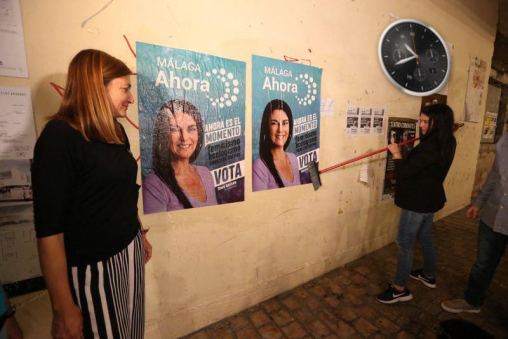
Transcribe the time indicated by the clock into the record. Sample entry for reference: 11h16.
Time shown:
10h42
